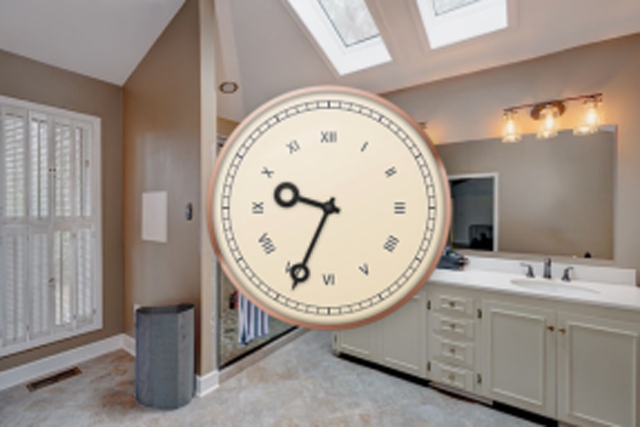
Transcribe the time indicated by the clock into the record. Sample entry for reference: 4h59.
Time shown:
9h34
